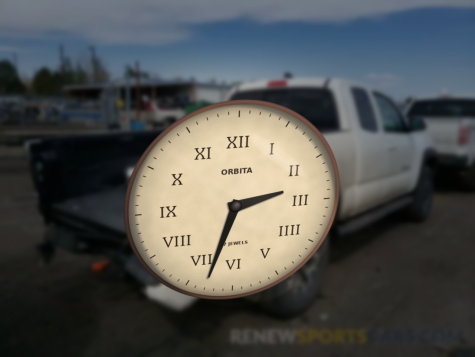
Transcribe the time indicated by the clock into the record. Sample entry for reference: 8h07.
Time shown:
2h33
